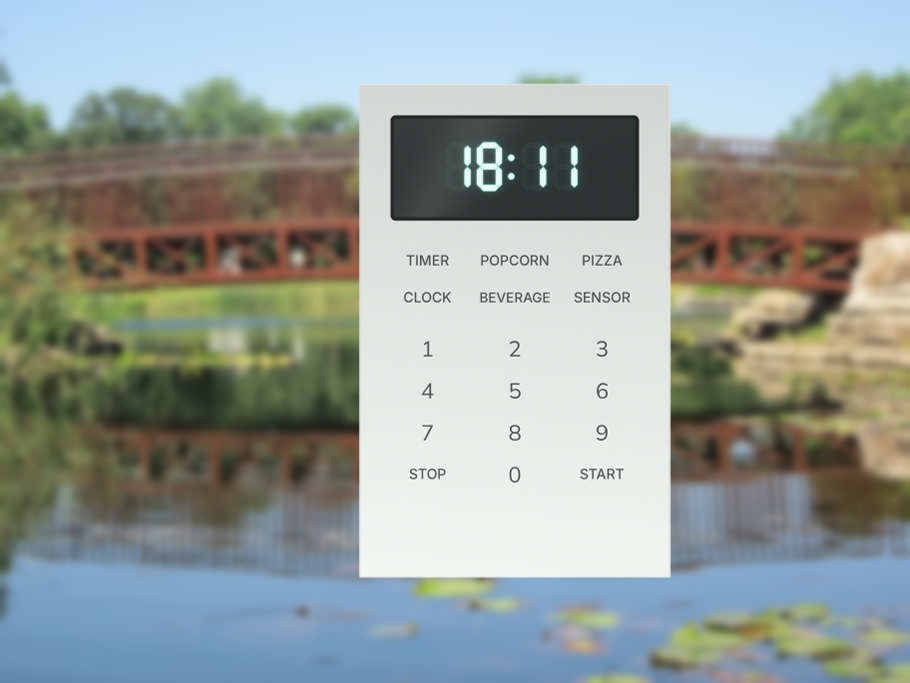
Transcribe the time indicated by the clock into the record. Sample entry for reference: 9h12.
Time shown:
18h11
